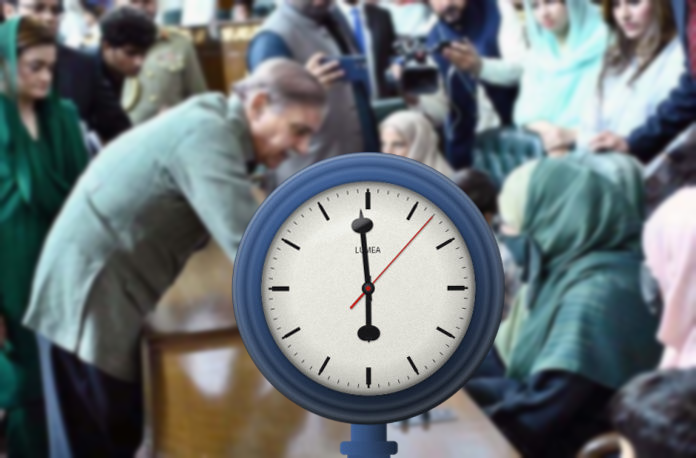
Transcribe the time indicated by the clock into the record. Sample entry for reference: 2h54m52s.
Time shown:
5h59m07s
